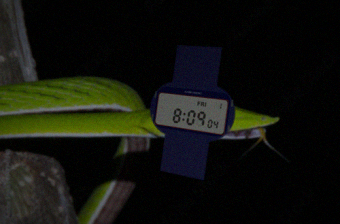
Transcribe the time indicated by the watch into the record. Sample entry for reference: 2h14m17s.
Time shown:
8h09m04s
